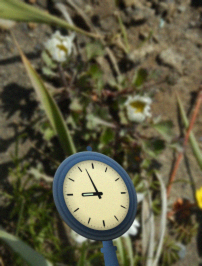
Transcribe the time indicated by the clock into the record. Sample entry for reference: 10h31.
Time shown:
8h57
